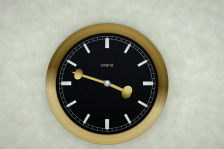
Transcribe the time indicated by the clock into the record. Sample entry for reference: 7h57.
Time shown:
3h48
